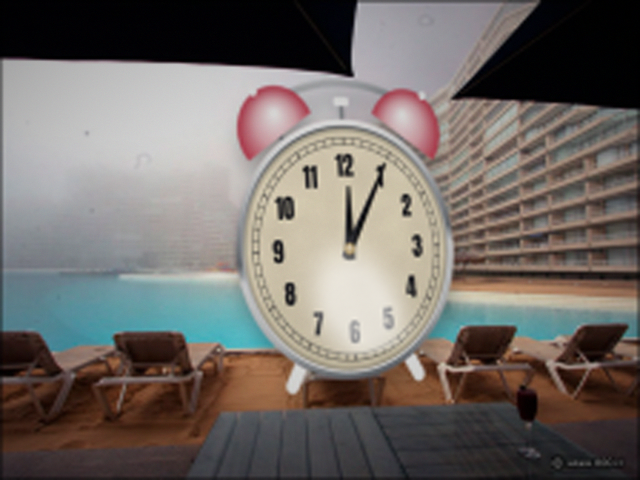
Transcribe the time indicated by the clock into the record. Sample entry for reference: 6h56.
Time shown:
12h05
